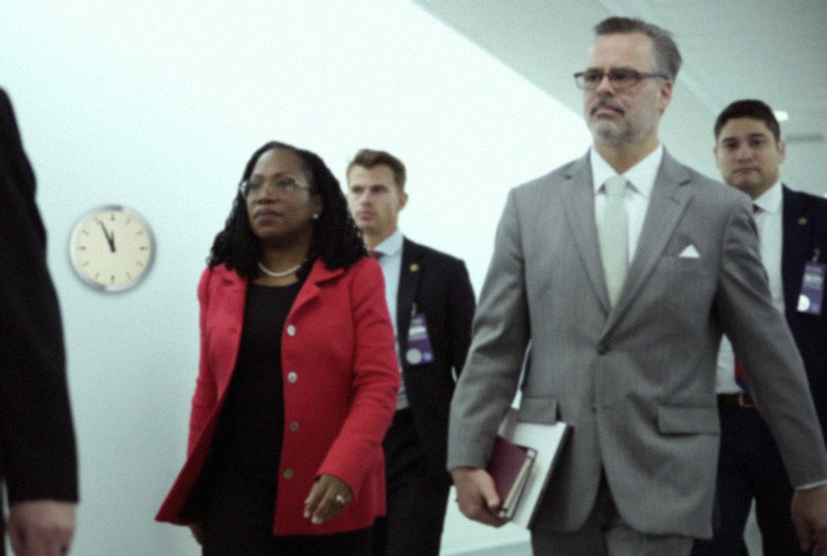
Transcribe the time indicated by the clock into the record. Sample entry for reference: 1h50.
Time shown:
11h56
